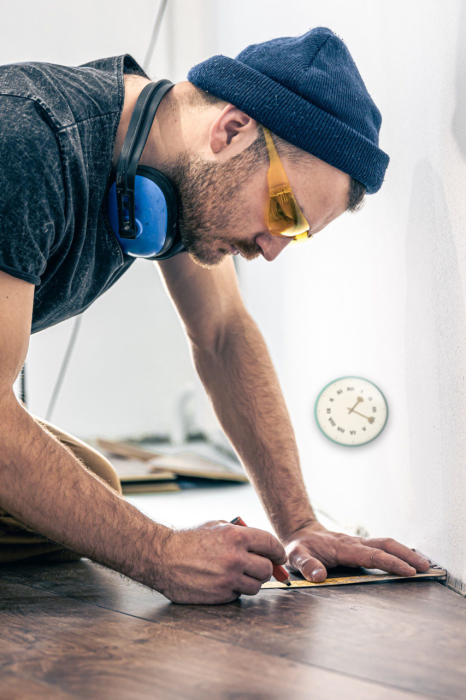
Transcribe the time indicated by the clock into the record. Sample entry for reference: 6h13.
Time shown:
1h20
